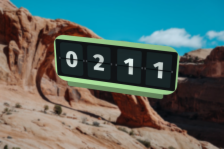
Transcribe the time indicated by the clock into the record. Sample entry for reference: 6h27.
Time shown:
2h11
